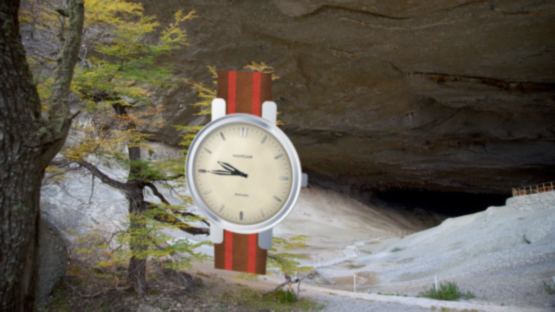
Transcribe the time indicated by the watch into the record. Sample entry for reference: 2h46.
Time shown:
9h45
